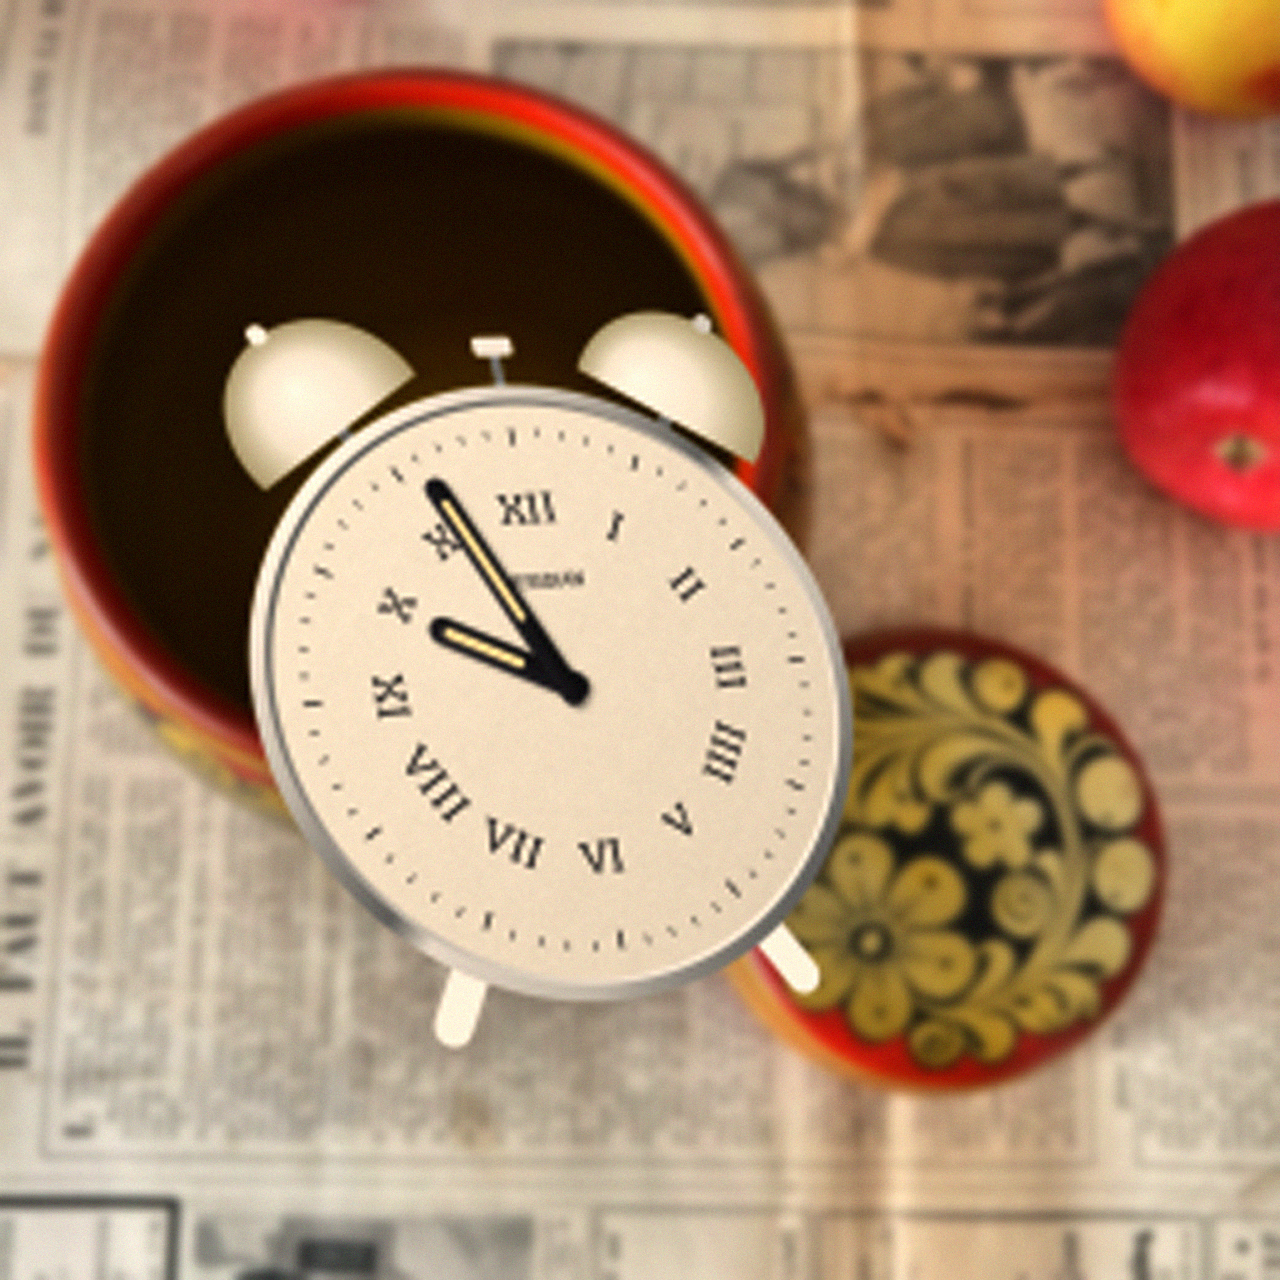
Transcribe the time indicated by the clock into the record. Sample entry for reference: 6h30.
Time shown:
9h56
